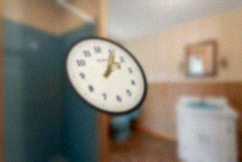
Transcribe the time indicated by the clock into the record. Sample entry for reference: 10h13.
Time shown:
2h06
